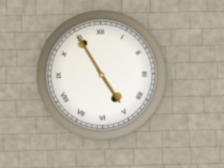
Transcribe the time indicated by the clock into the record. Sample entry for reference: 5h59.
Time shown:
4h55
